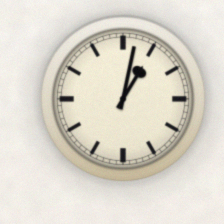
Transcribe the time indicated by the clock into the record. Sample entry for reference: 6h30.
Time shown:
1h02
